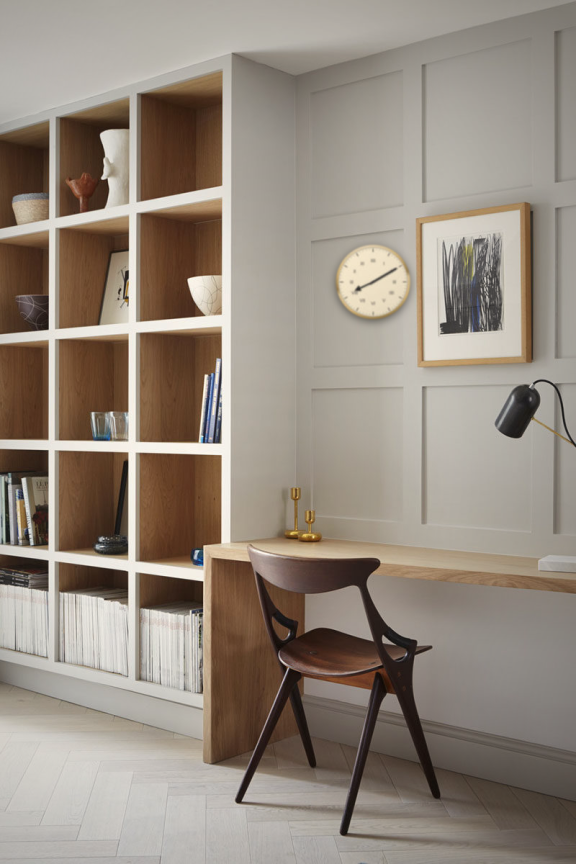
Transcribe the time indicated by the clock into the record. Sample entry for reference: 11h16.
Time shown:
8h10
